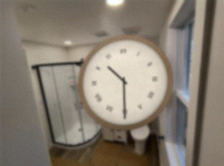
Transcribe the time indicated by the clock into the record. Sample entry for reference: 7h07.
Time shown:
10h30
